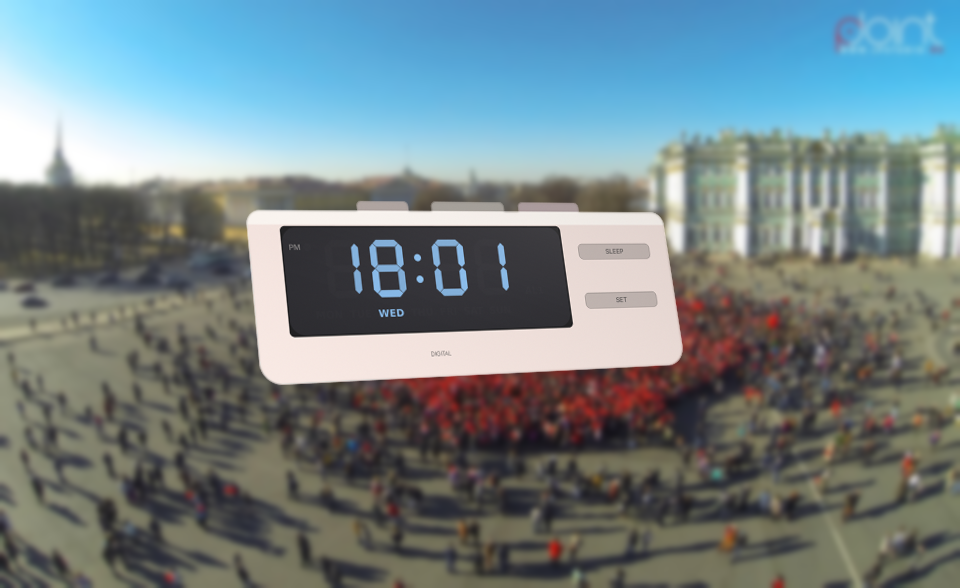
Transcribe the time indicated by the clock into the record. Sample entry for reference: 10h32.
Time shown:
18h01
